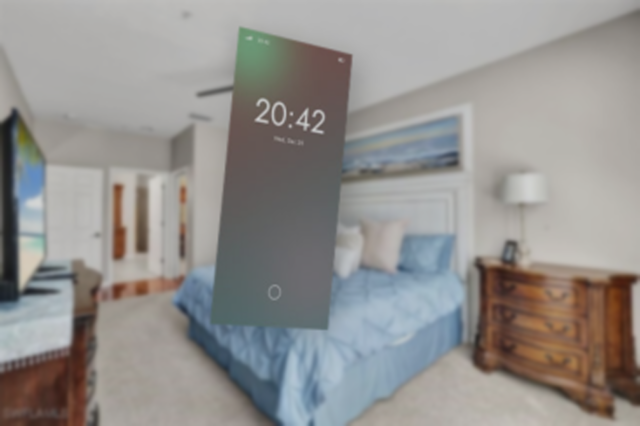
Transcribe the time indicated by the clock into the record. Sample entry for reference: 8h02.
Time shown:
20h42
